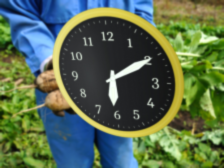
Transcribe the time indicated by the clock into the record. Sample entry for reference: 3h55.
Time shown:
6h10
